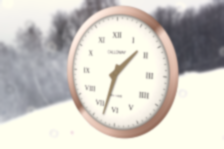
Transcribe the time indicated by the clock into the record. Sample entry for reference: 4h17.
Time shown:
1h33
